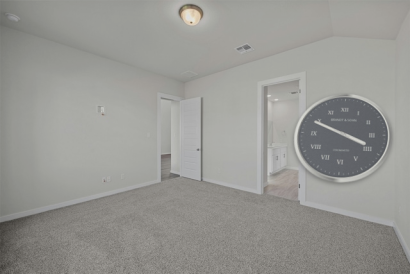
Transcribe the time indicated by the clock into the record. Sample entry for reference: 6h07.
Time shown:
3h49
